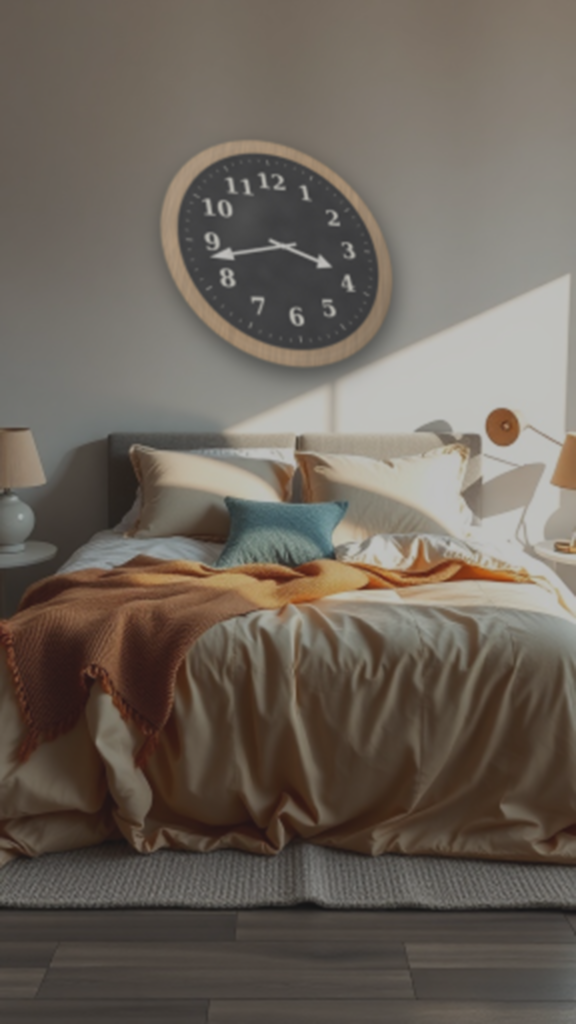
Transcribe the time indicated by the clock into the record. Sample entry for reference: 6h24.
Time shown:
3h43
